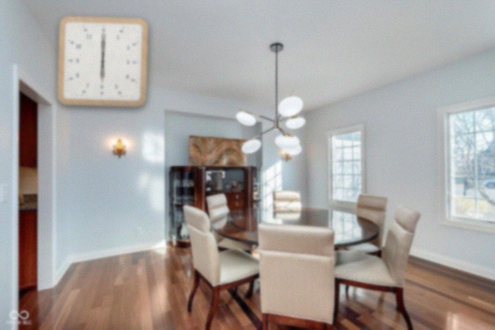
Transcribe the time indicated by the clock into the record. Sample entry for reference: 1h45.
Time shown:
6h00
